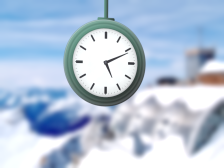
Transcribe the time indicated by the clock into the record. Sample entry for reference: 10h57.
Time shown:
5h11
